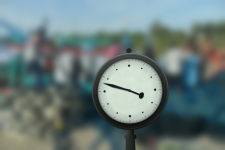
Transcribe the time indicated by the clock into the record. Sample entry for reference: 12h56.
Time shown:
3h48
